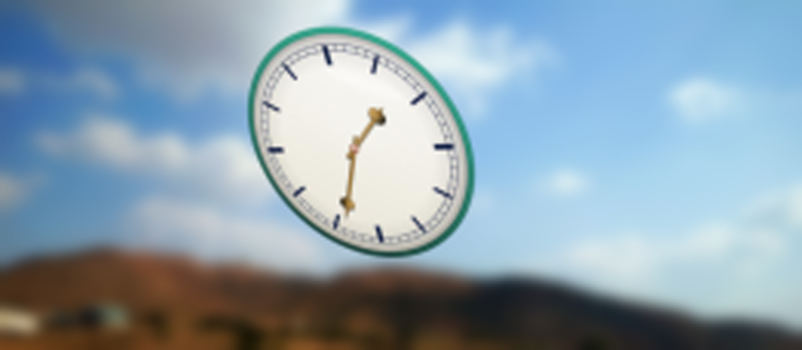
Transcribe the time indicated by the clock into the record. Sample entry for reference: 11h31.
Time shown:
1h34
